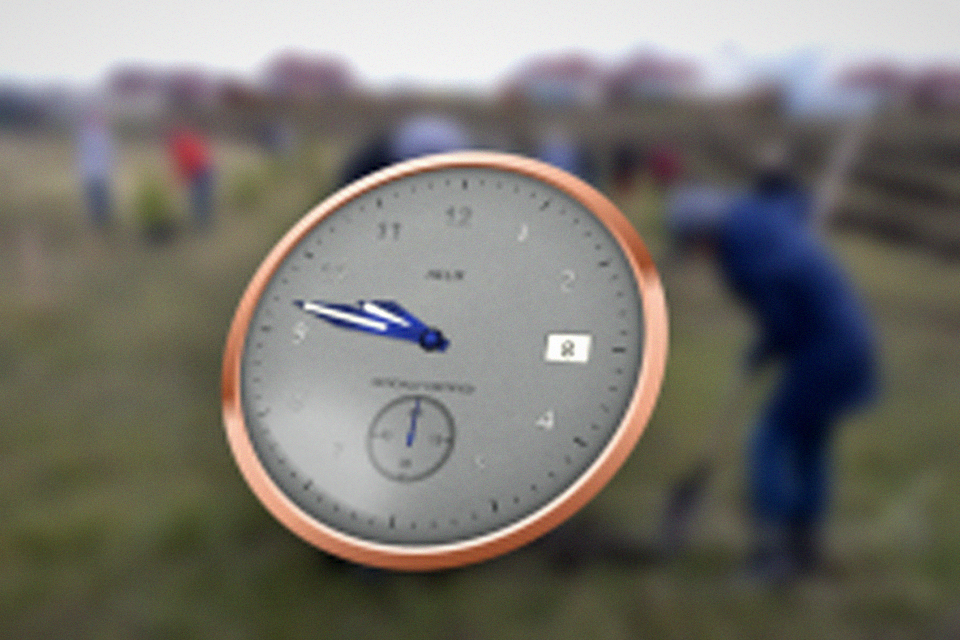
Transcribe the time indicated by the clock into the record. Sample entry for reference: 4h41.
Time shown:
9h47
